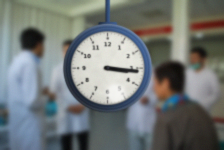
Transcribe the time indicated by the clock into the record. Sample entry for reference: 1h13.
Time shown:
3h16
